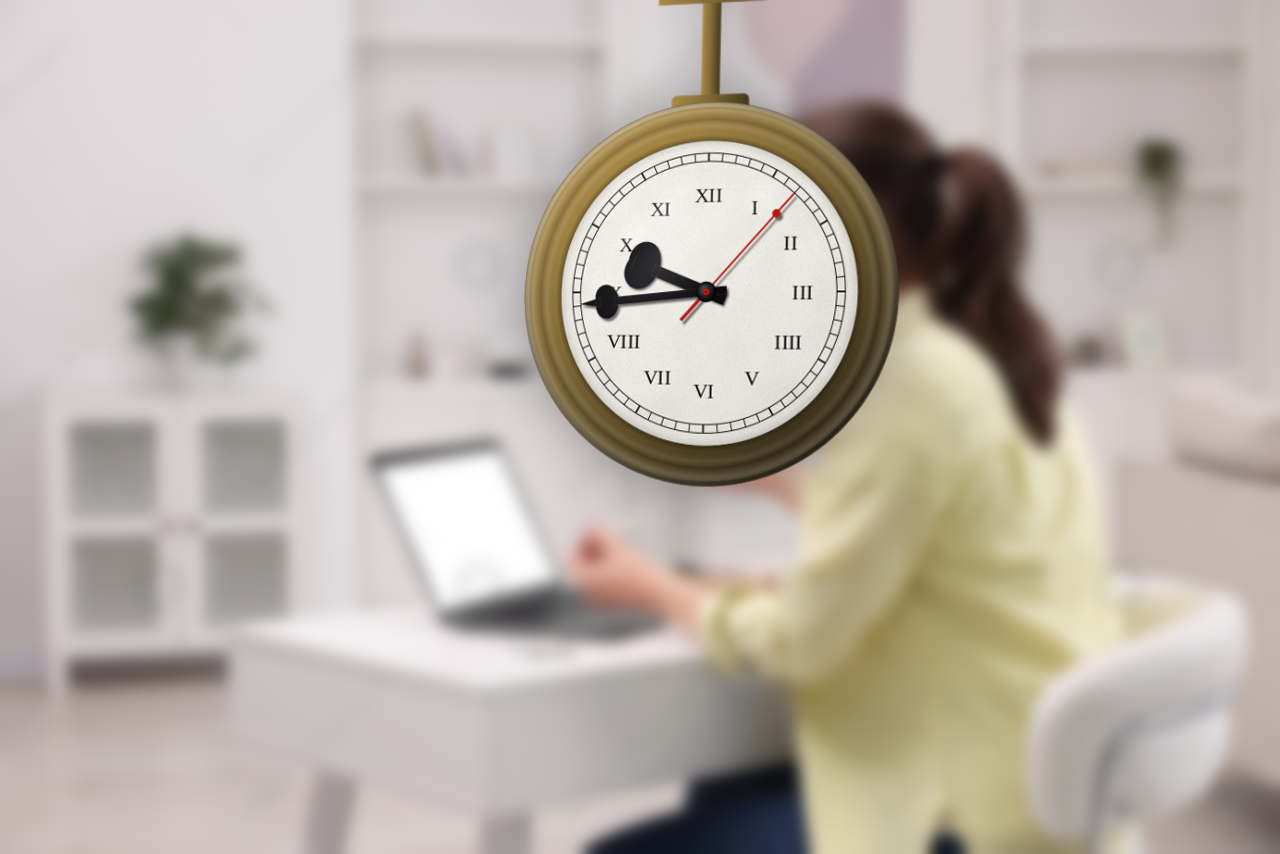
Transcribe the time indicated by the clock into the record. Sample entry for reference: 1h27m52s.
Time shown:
9h44m07s
